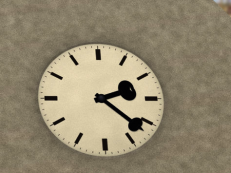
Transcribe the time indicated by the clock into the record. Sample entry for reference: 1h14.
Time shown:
2h22
